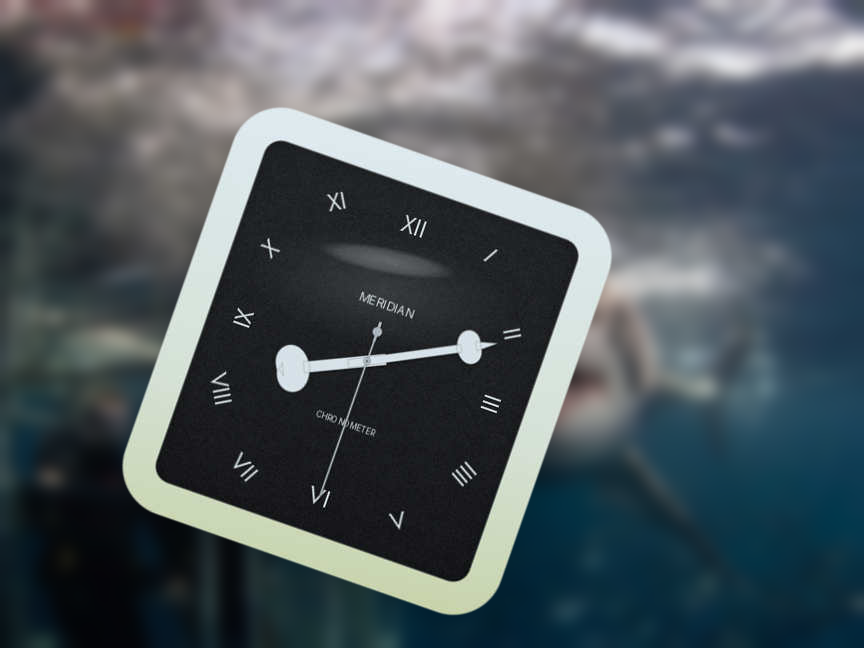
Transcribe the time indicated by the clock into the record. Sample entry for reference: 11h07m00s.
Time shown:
8h10m30s
